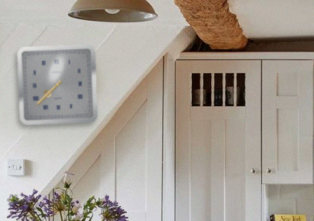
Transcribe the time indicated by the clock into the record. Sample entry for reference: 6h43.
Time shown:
7h38
